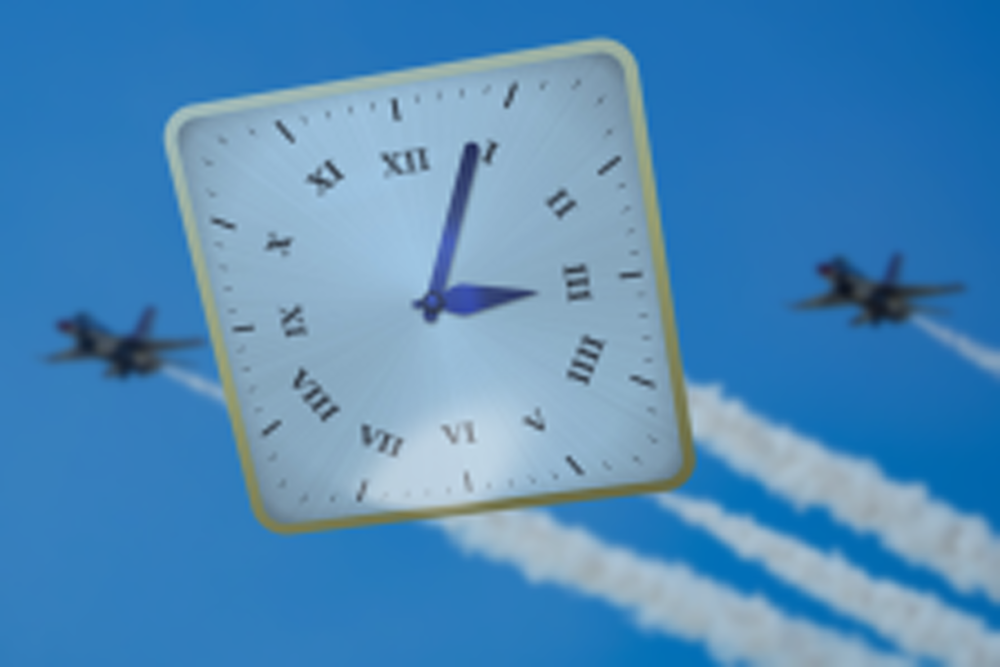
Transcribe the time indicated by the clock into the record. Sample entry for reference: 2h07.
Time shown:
3h04
